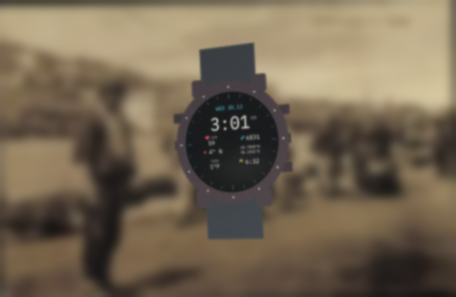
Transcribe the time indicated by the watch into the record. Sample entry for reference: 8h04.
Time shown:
3h01
